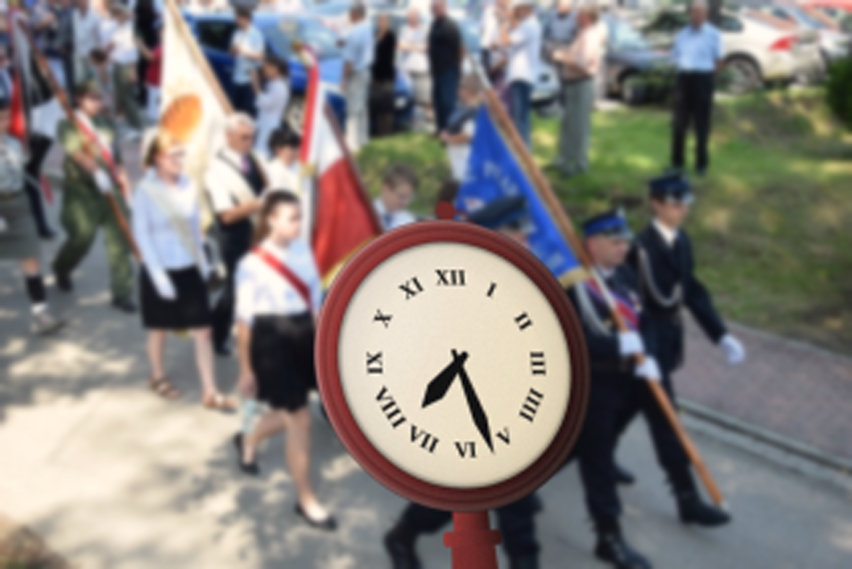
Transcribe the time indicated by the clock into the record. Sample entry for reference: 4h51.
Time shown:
7h27
